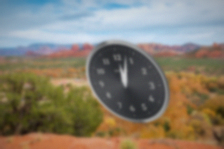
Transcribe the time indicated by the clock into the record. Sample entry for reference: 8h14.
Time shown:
12h03
